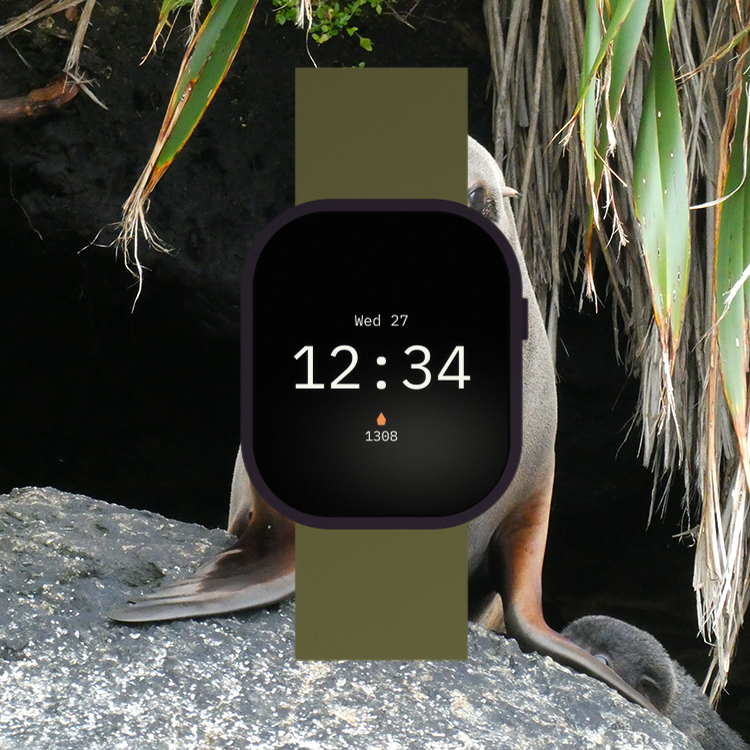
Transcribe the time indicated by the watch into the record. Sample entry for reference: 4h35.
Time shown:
12h34
